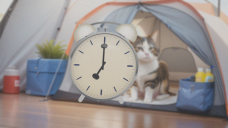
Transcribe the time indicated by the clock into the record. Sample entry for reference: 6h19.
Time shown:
7h00
